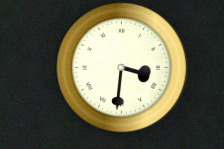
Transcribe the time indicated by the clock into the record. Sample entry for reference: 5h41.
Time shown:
3h31
